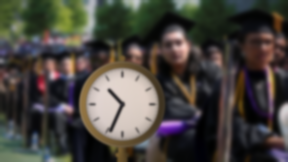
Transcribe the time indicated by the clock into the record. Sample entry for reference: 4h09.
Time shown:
10h34
